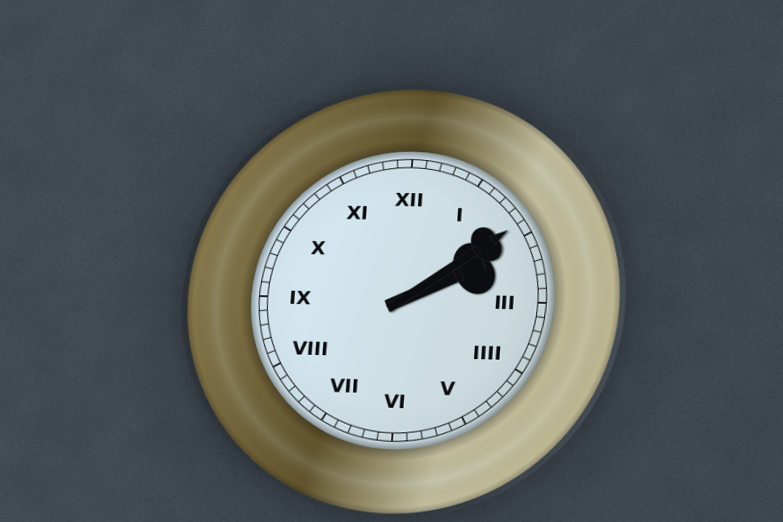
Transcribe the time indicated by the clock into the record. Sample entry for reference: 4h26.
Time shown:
2h09
